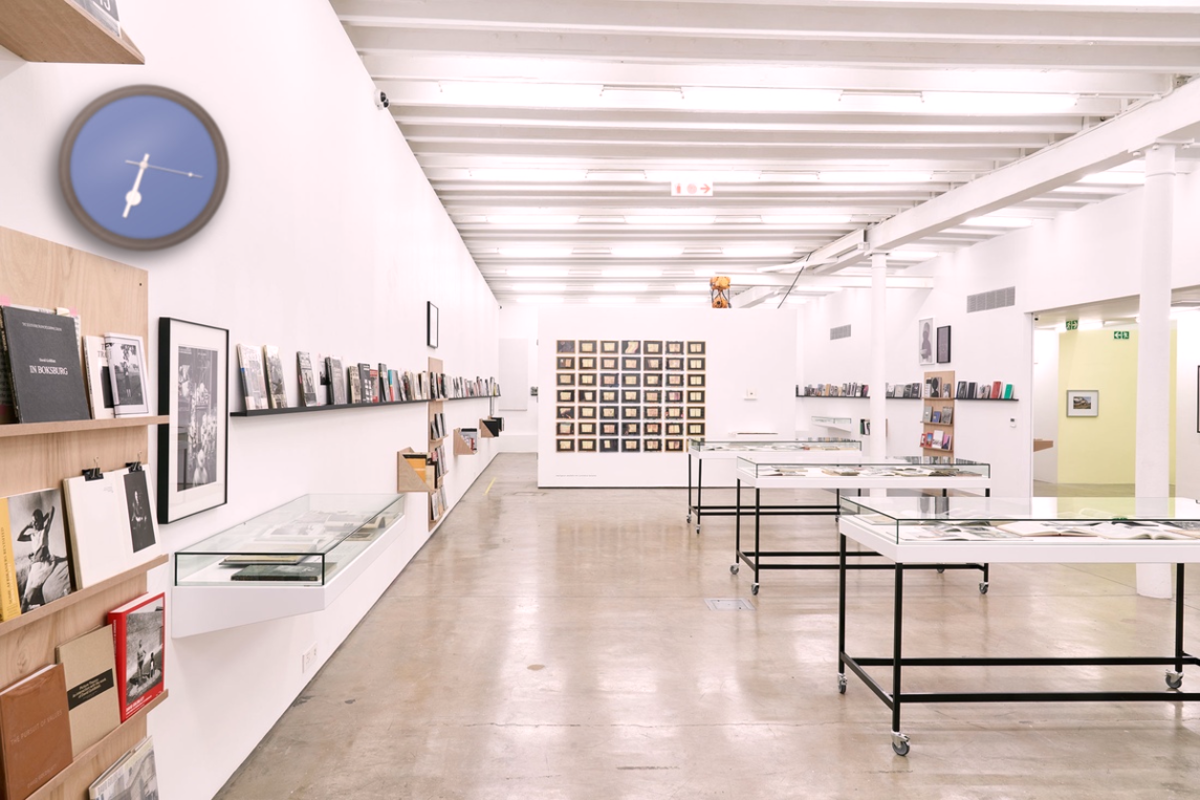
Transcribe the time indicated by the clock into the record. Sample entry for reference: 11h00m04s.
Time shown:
6h33m17s
